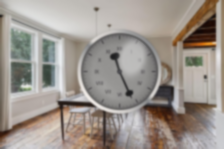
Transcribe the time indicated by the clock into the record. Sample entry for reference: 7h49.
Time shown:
11h26
